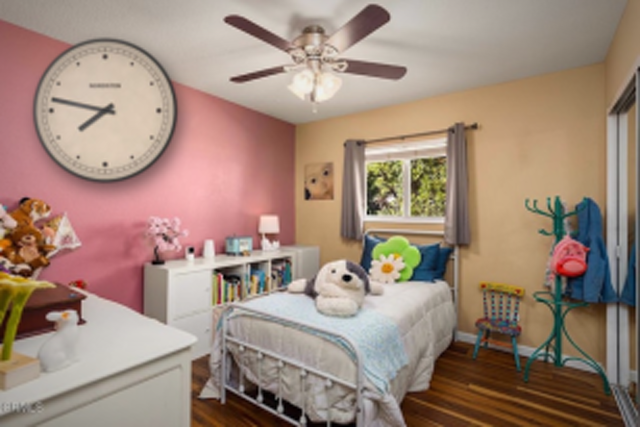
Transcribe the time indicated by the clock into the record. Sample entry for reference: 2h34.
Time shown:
7h47
